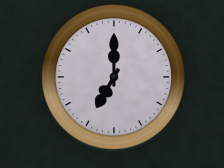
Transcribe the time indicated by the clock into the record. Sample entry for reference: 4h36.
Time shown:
7h00
